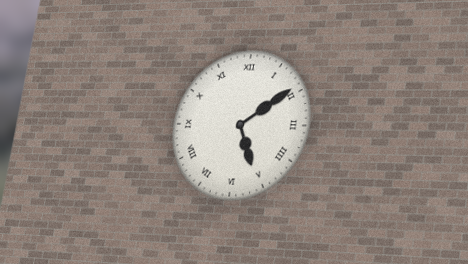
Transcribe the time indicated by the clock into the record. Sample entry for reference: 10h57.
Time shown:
5h09
